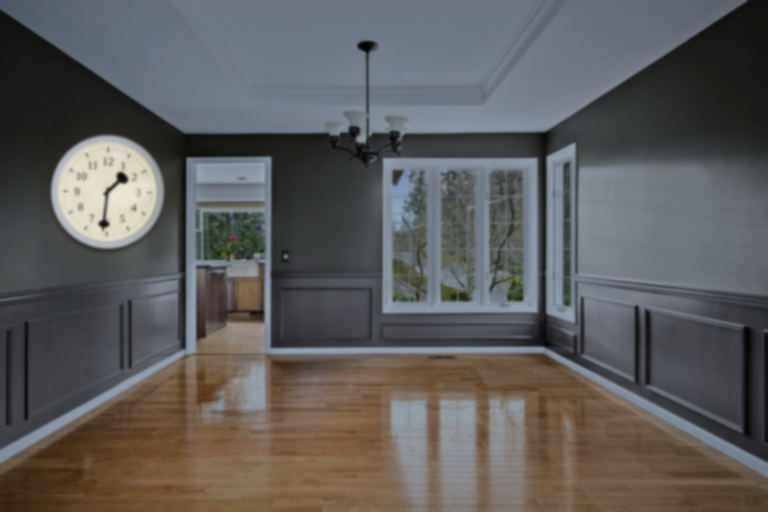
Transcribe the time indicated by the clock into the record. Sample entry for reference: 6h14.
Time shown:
1h31
